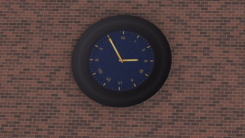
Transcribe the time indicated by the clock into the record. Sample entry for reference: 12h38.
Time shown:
2h55
